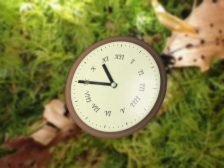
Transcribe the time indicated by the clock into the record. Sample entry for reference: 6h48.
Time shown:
10h45
